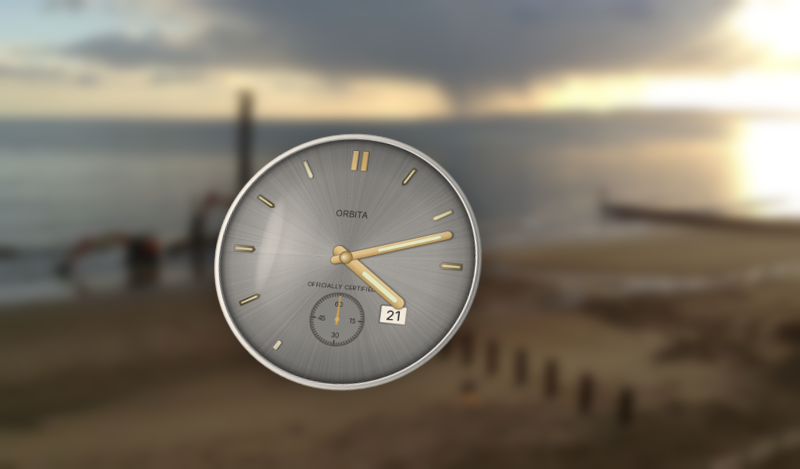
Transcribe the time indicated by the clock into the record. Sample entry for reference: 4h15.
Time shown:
4h12
